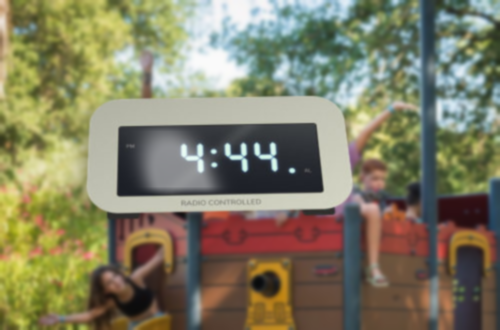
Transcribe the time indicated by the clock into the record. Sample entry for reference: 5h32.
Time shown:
4h44
